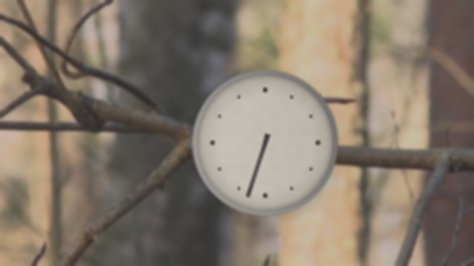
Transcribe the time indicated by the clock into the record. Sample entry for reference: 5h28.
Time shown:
6h33
